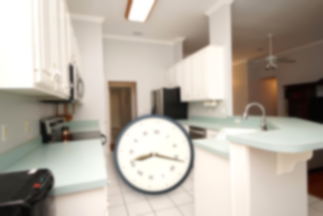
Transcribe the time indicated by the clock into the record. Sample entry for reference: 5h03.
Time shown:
8h16
